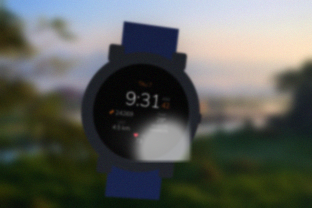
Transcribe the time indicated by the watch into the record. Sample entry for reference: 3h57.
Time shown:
9h31
